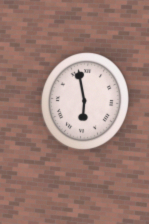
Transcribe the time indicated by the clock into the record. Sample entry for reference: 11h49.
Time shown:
5h57
